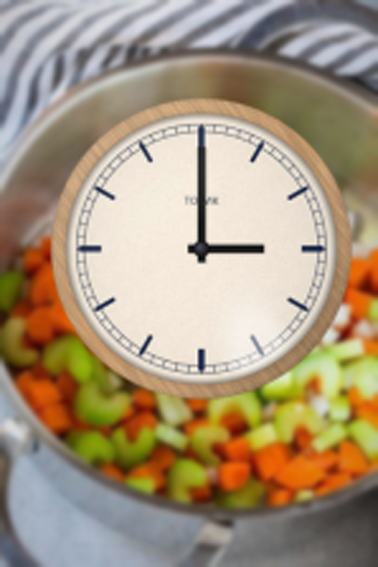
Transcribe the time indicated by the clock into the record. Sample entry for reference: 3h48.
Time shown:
3h00
